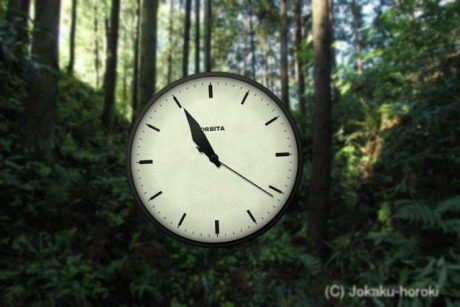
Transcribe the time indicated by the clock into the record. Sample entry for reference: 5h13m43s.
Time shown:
10h55m21s
